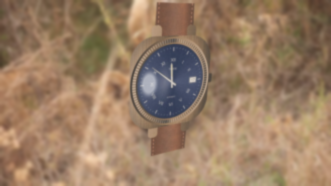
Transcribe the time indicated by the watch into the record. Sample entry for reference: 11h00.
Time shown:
11h51
